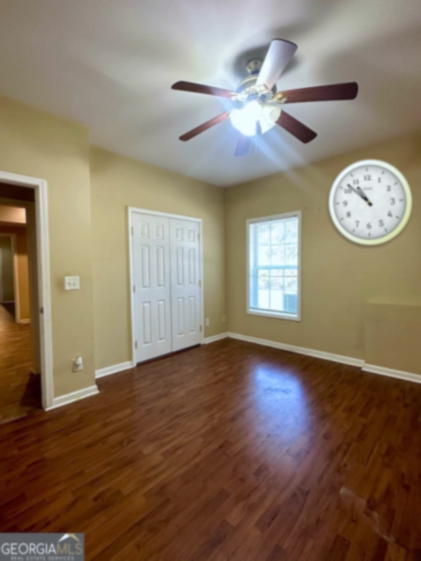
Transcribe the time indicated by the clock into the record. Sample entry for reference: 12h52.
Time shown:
10h52
